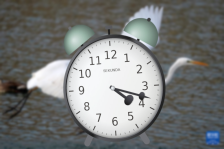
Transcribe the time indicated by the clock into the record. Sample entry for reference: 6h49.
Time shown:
4h18
